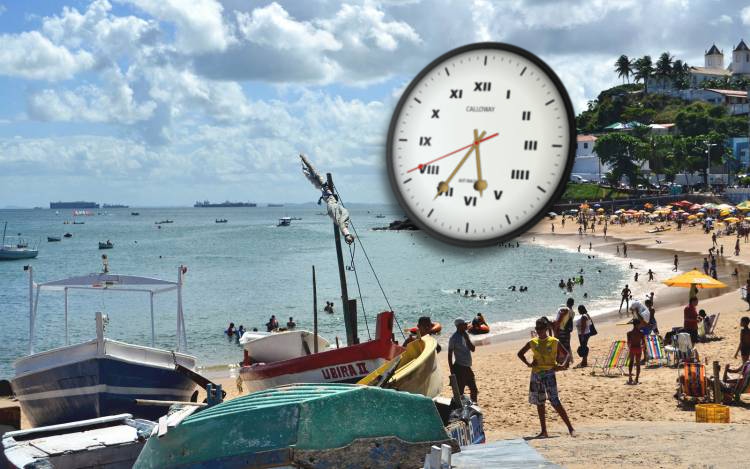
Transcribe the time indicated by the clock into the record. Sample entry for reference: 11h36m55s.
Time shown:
5h35m41s
